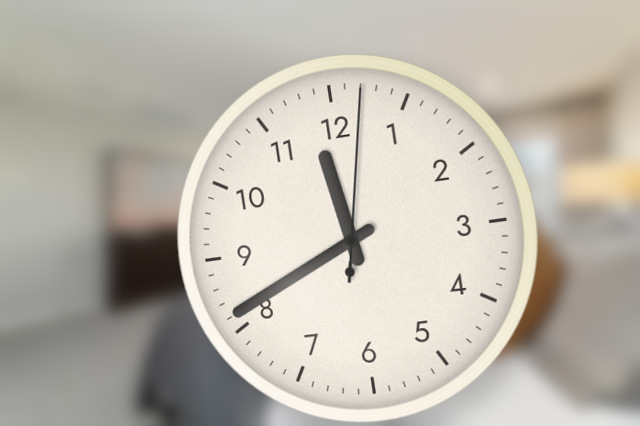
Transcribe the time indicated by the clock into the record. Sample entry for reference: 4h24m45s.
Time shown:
11h41m02s
